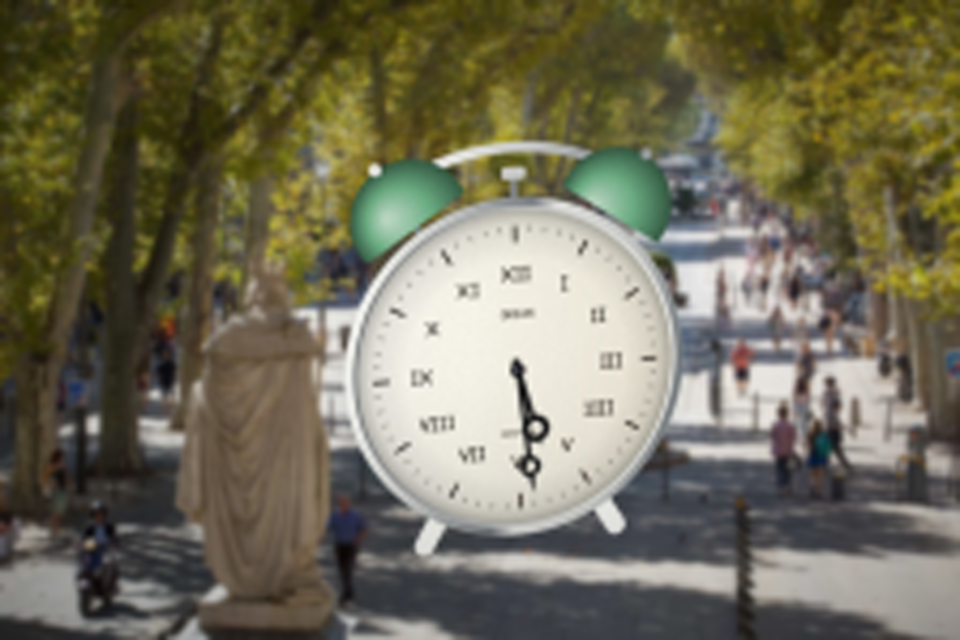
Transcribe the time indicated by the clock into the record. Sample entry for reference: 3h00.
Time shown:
5h29
